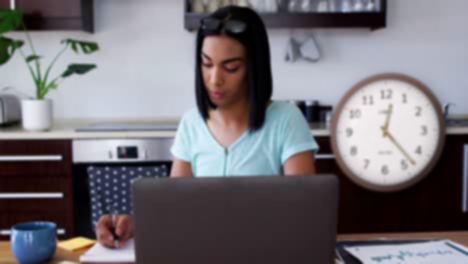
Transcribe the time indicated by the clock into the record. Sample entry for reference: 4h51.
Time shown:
12h23
